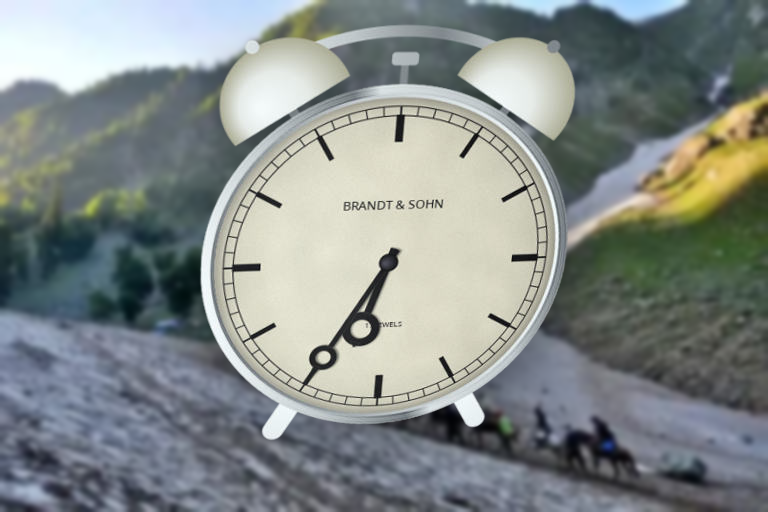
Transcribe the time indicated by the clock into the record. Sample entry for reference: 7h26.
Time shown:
6h35
